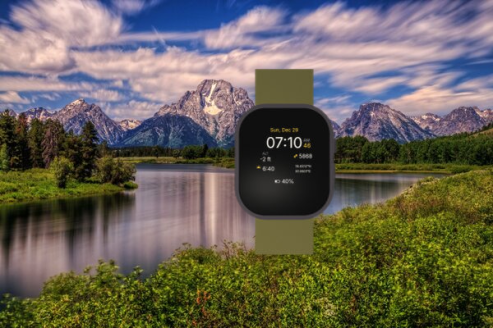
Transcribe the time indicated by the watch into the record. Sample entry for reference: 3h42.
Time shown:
7h10
